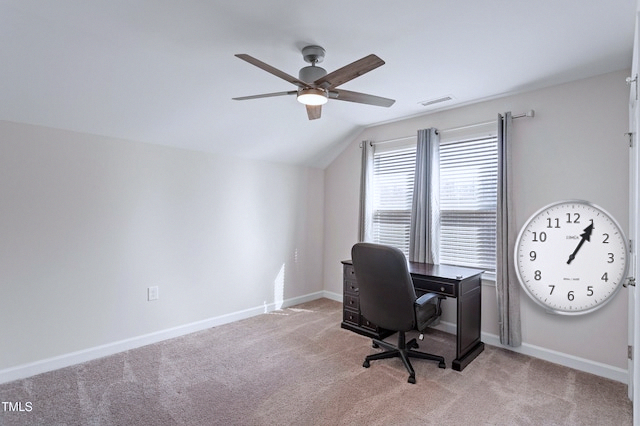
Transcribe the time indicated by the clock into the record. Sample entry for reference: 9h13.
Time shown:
1h05
